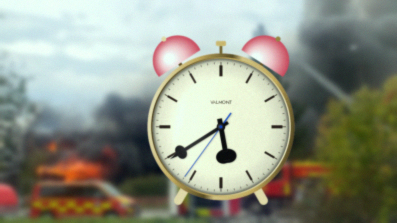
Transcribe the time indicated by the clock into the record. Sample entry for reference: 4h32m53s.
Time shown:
5h39m36s
